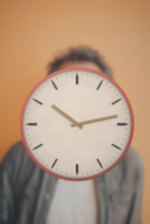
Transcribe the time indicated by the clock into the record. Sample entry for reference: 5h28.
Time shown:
10h13
